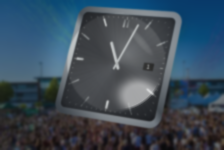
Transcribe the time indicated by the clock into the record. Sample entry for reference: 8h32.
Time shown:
11h03
